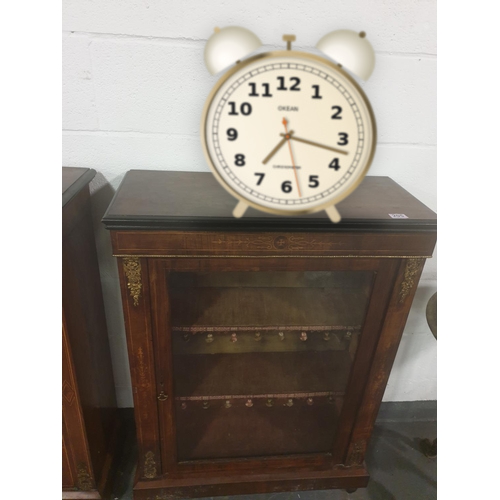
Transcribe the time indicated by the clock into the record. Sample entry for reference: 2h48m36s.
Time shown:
7h17m28s
